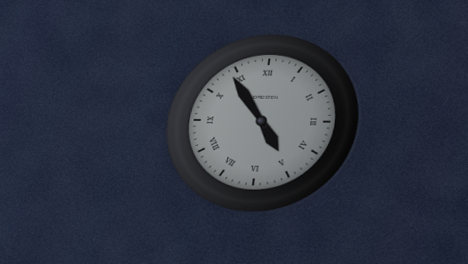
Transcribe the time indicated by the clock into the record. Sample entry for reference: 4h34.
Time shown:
4h54
